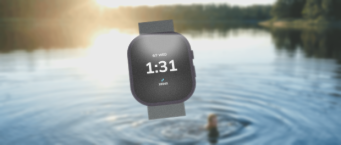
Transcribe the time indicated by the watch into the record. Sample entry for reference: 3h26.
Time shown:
1h31
